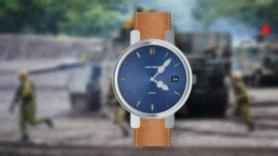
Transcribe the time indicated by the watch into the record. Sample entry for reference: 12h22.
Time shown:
4h07
